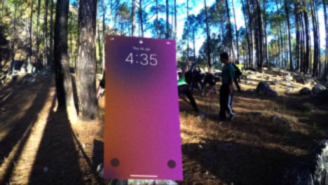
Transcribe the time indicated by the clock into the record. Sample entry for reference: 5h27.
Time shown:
4h35
